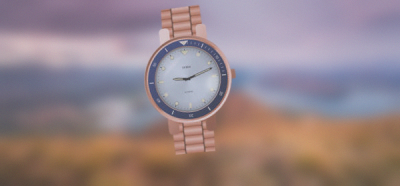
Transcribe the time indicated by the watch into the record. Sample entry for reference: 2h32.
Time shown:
9h12
